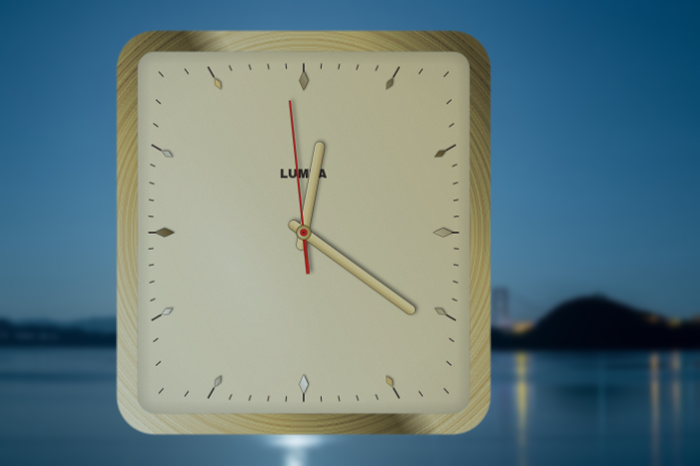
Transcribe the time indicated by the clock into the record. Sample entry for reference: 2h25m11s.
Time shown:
12h20m59s
